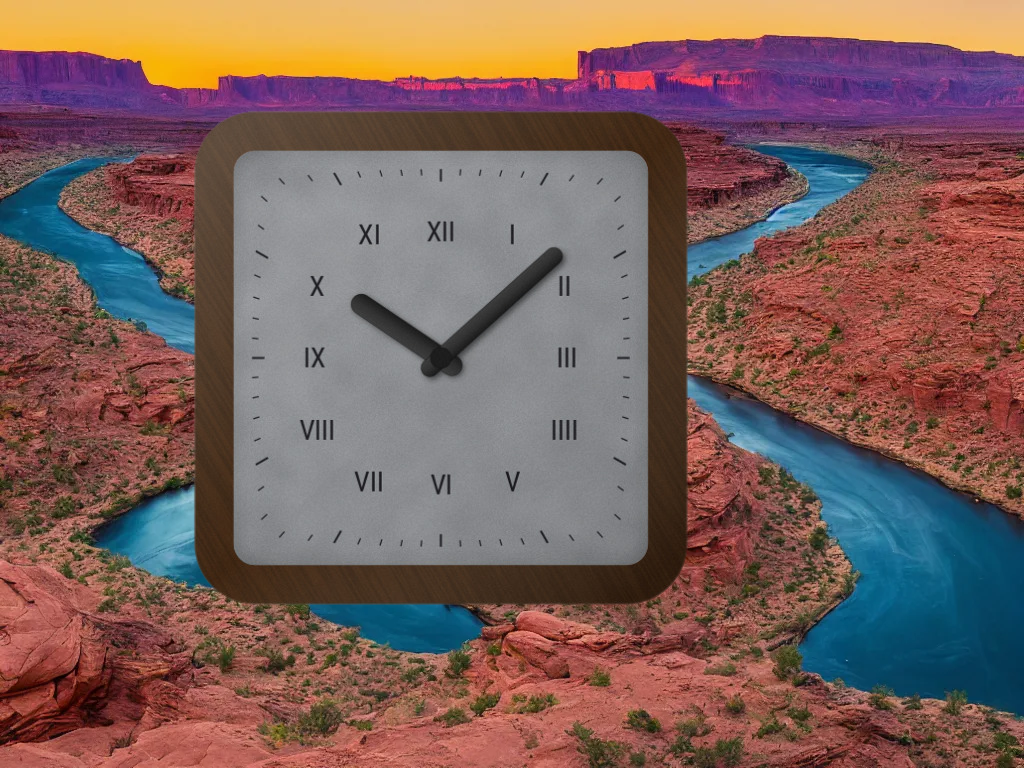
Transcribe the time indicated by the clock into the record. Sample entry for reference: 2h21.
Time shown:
10h08
